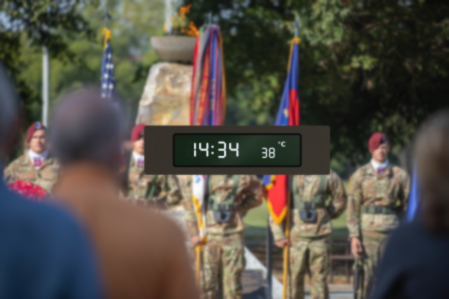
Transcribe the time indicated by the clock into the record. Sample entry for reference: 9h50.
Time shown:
14h34
